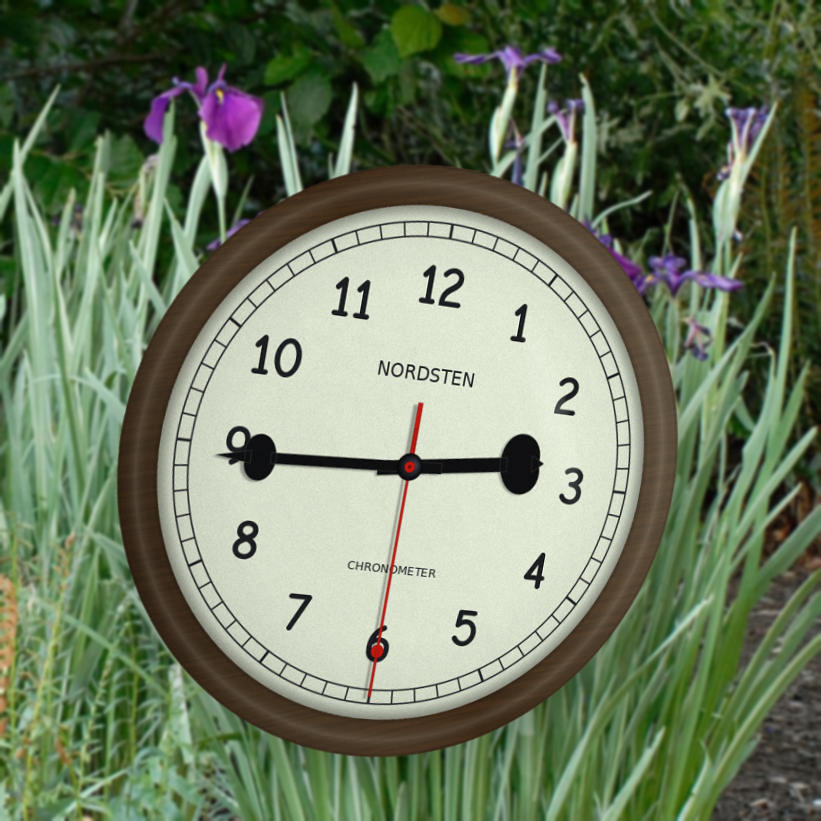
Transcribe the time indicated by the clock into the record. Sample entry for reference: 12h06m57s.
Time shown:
2h44m30s
